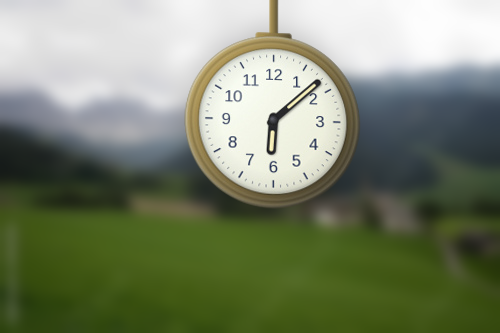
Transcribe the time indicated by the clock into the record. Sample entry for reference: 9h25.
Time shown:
6h08
